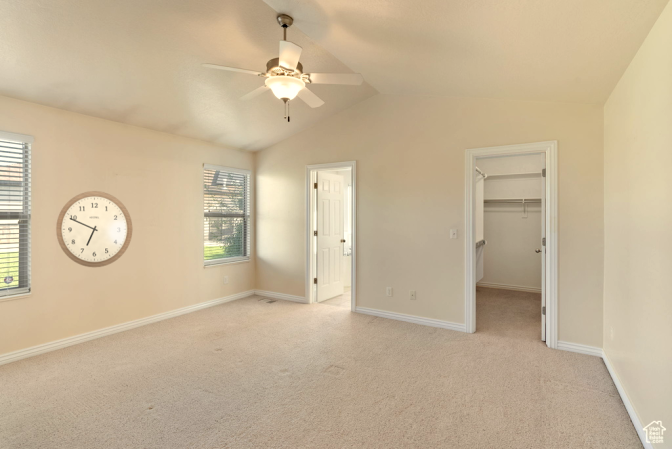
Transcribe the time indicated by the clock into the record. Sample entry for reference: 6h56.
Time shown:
6h49
